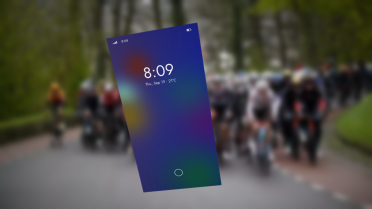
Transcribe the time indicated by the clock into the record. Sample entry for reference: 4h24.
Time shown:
8h09
